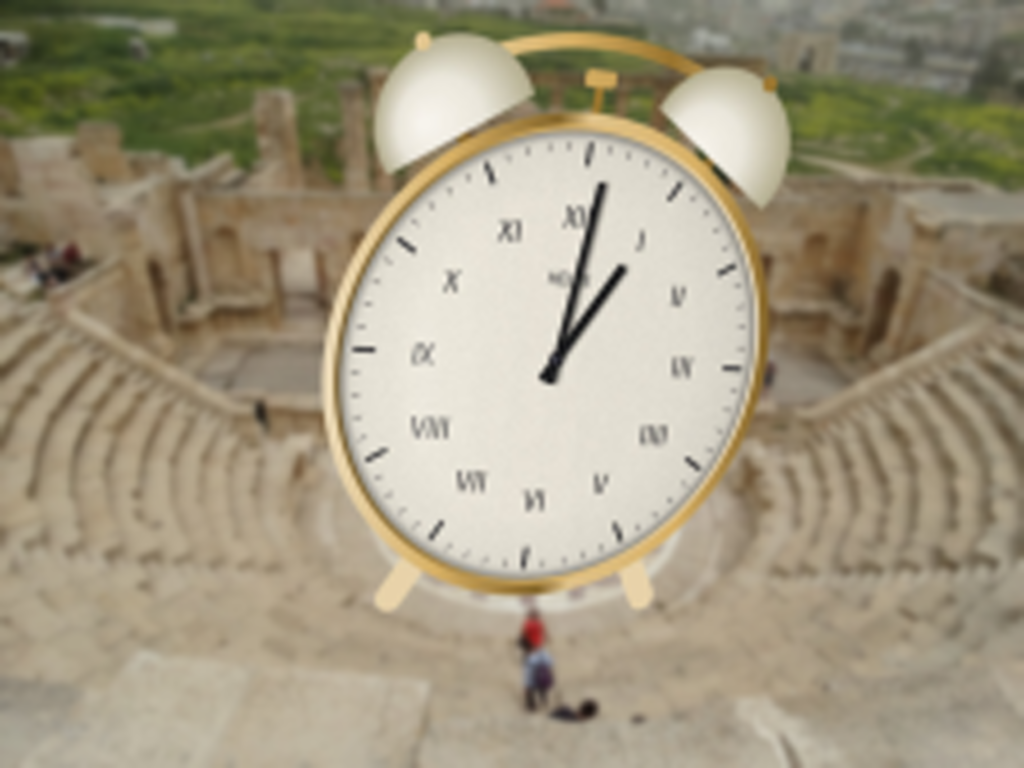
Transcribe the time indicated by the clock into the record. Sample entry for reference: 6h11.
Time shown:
1h01
